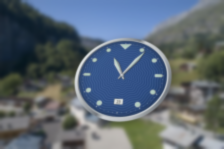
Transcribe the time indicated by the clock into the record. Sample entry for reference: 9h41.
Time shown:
11h06
